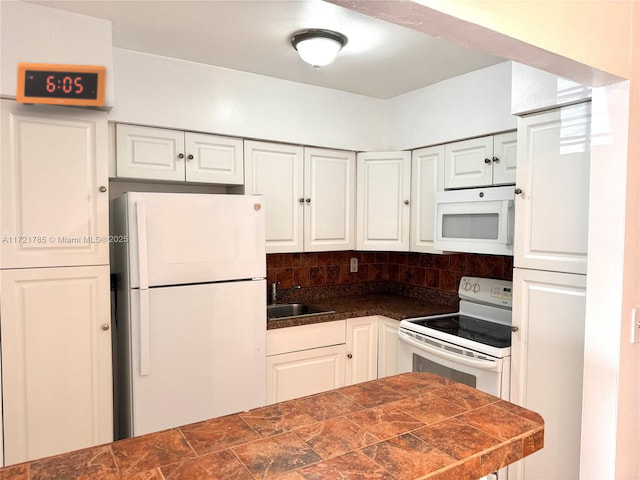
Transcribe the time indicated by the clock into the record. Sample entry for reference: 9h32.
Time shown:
6h05
